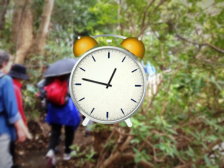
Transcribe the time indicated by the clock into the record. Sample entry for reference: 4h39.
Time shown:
12h47
